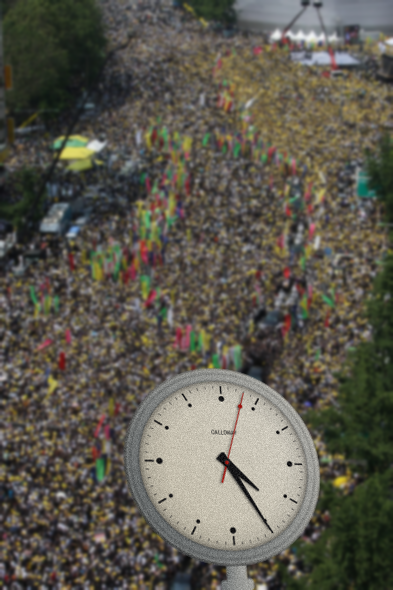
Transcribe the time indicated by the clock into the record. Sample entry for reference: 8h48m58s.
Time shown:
4h25m03s
